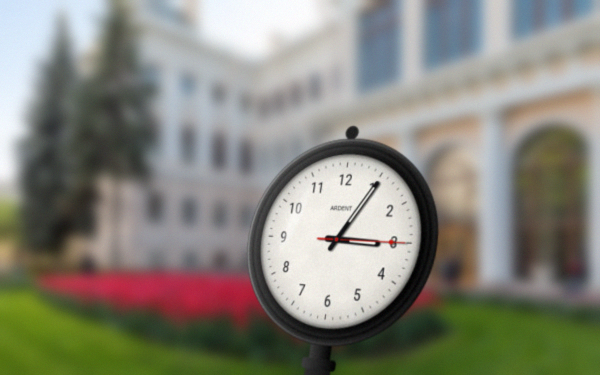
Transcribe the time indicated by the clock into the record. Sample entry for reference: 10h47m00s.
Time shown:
3h05m15s
